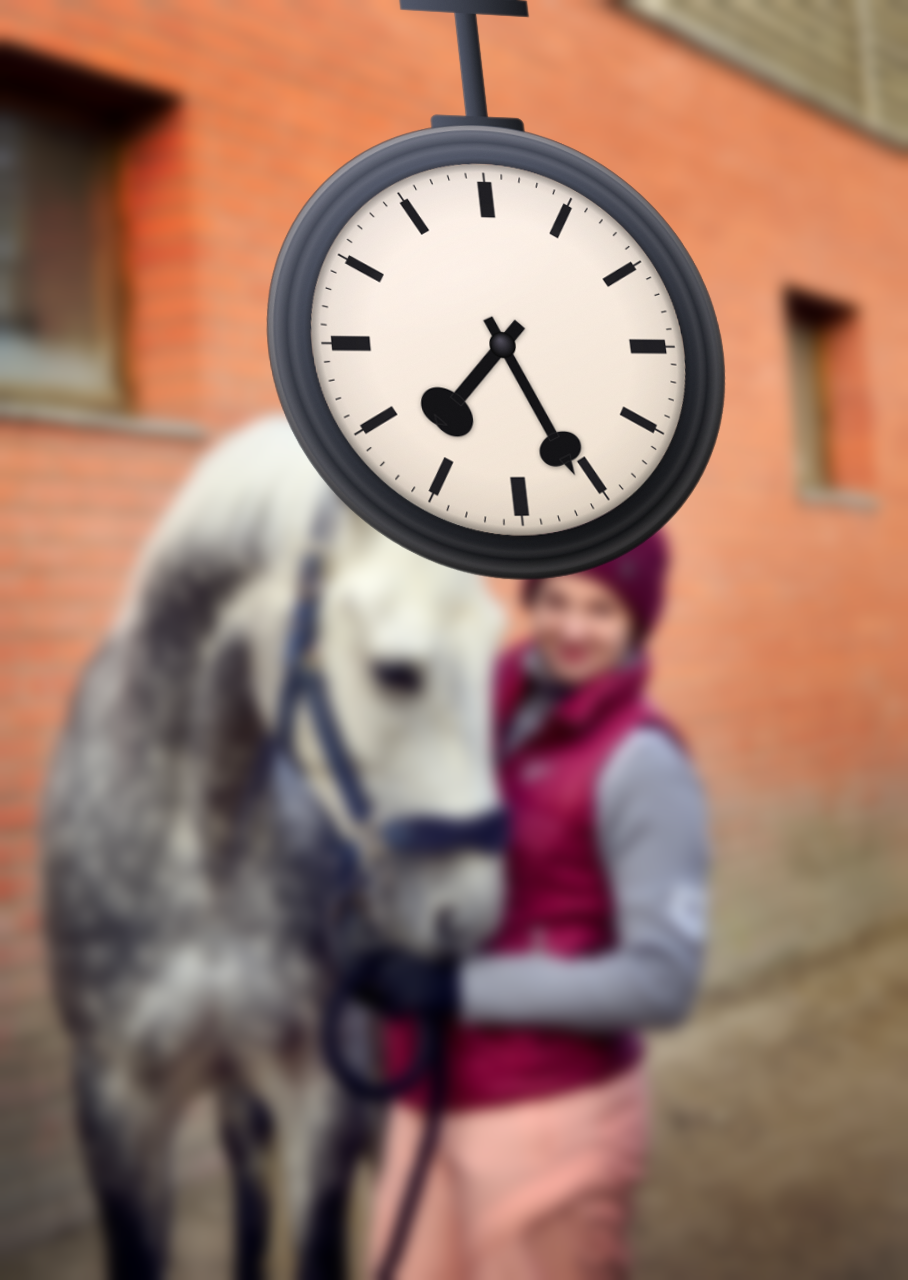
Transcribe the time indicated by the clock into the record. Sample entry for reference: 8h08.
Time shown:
7h26
